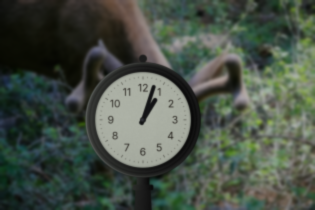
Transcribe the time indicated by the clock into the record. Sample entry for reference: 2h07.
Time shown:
1h03
